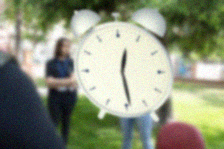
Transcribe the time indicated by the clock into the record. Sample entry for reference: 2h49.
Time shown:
12h29
